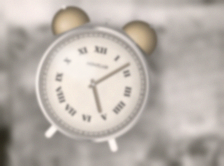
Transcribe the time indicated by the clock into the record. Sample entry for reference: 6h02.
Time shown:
5h08
